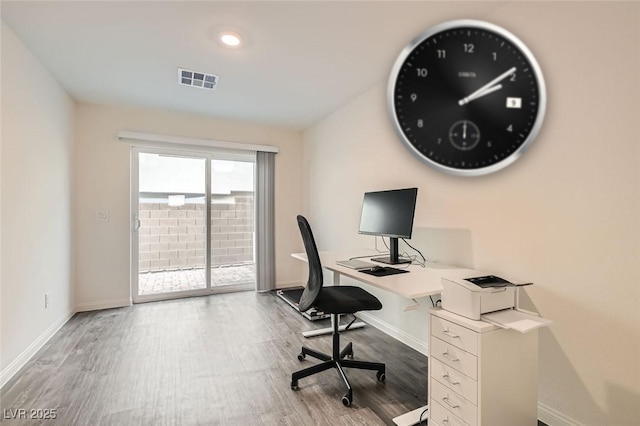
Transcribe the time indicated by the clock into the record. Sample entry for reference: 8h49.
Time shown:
2h09
